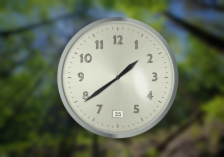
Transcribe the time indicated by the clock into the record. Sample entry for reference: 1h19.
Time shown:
1h39
